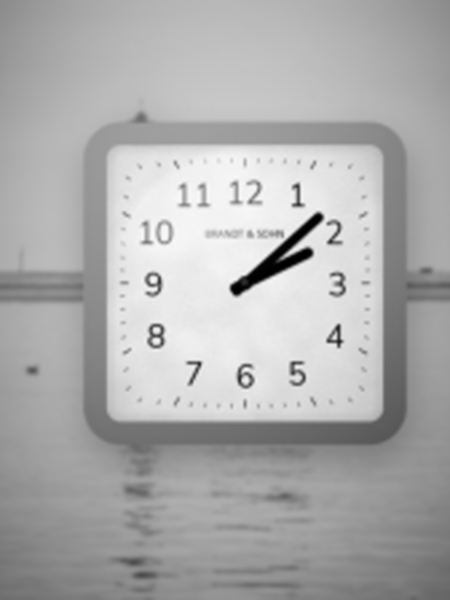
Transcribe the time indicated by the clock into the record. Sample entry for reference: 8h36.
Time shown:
2h08
